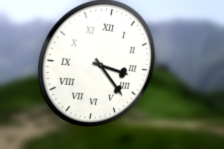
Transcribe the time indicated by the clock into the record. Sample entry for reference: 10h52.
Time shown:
3h22
